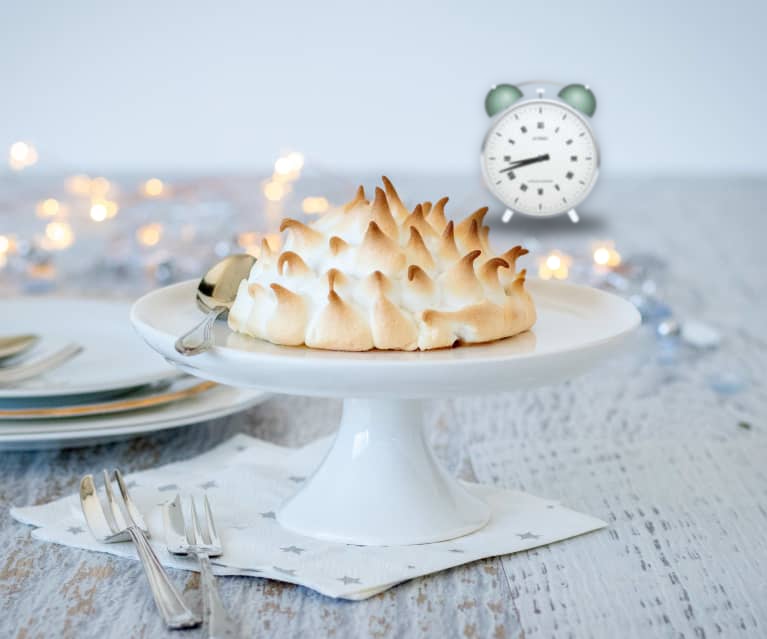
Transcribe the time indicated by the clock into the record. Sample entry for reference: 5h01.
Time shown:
8h42
